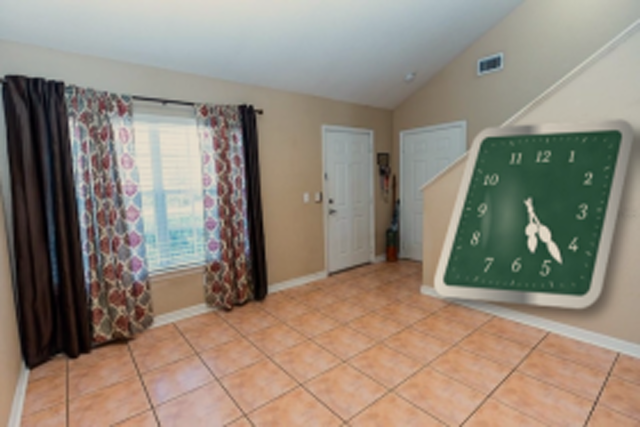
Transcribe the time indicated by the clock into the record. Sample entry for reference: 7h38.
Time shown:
5h23
